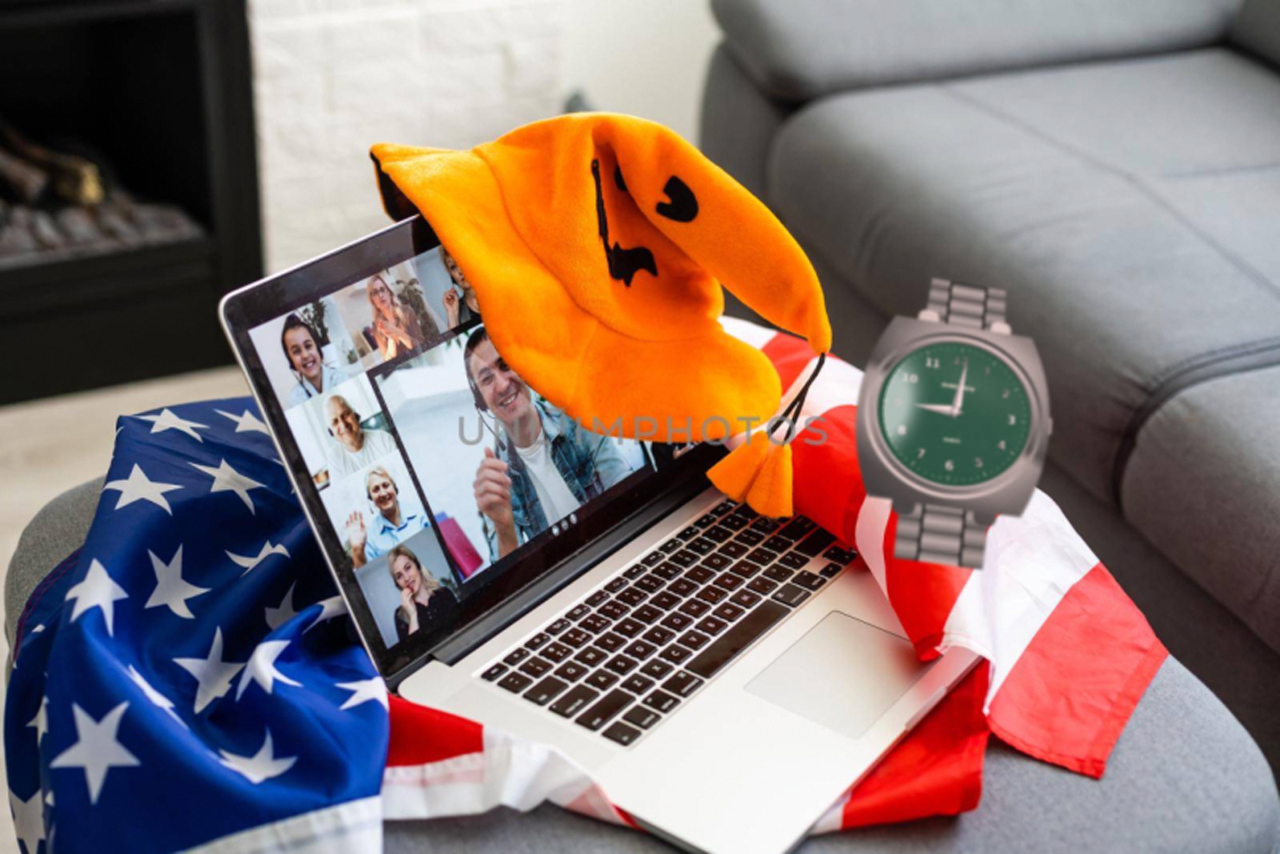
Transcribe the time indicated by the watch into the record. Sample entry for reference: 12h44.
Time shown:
9h01
